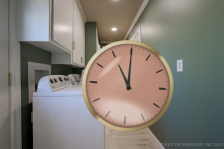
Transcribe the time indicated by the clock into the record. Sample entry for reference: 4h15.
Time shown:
11h00
